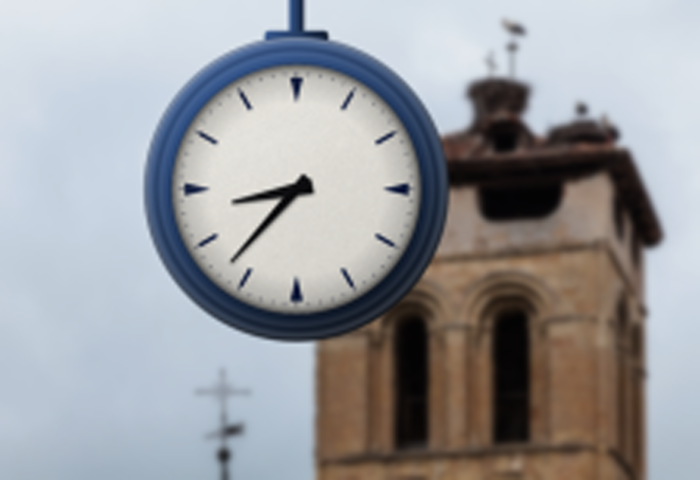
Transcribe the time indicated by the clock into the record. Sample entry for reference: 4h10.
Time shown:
8h37
